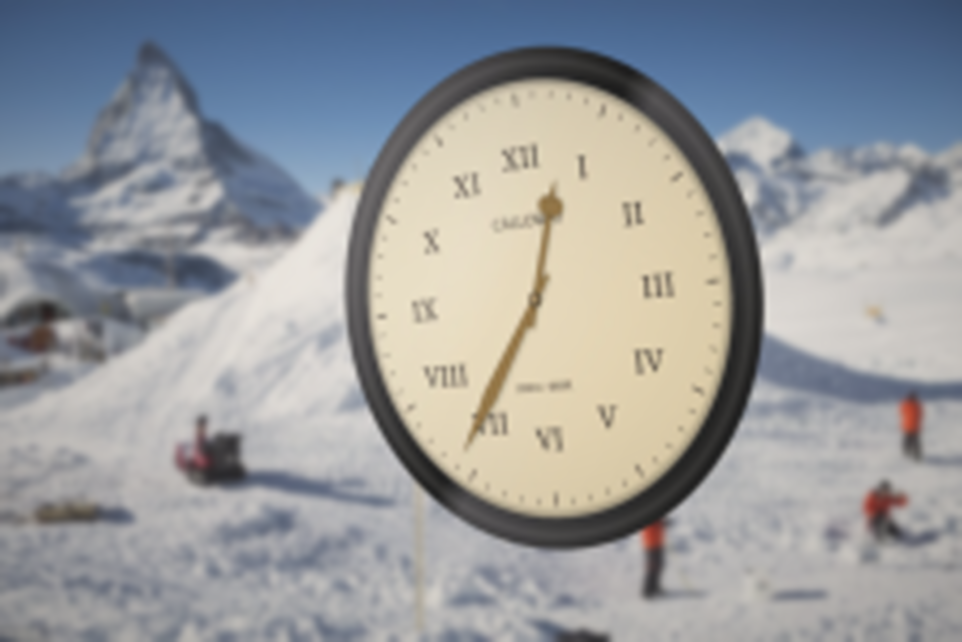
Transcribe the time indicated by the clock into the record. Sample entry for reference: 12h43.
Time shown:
12h36
